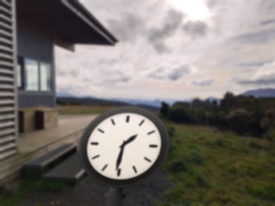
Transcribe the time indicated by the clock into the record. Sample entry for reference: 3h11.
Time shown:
1h31
